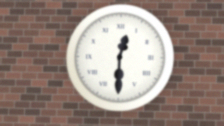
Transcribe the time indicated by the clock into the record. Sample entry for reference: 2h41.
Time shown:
12h30
